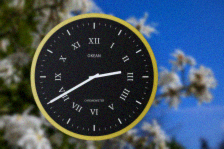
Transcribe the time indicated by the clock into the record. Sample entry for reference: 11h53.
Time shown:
2h40
